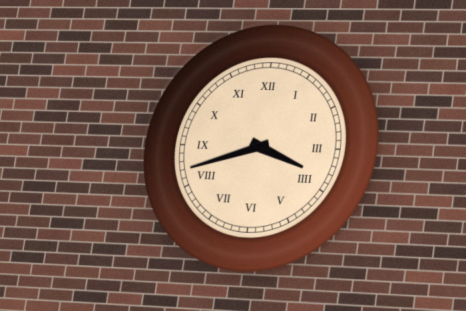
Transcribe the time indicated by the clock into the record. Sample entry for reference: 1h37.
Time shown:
3h42
